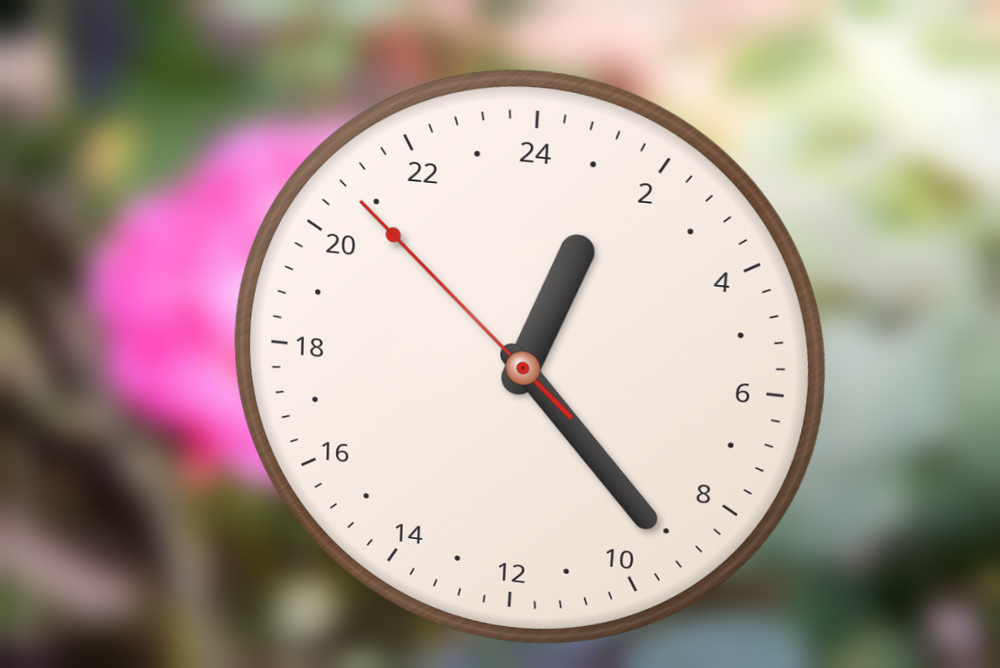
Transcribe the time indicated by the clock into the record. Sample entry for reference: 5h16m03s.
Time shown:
1h22m52s
